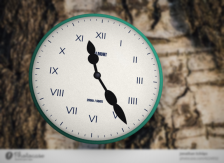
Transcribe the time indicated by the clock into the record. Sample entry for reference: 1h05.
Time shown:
11h24
